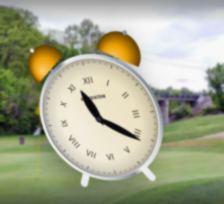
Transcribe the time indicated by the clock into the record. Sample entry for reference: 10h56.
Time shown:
11h21
